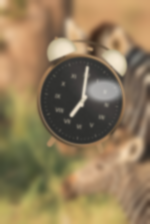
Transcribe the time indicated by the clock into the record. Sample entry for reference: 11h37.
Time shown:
7h00
